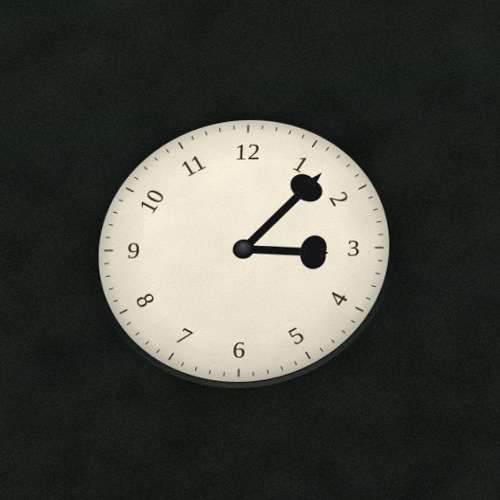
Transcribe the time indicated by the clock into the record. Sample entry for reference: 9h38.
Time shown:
3h07
